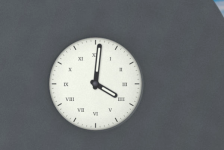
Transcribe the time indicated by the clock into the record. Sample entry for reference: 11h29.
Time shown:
4h01
